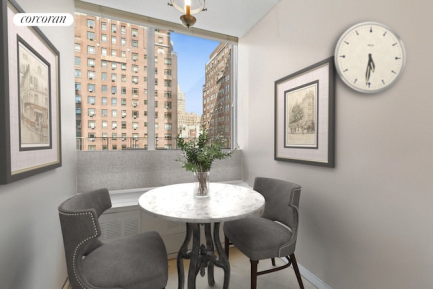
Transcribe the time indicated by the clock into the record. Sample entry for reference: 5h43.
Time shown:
5h31
